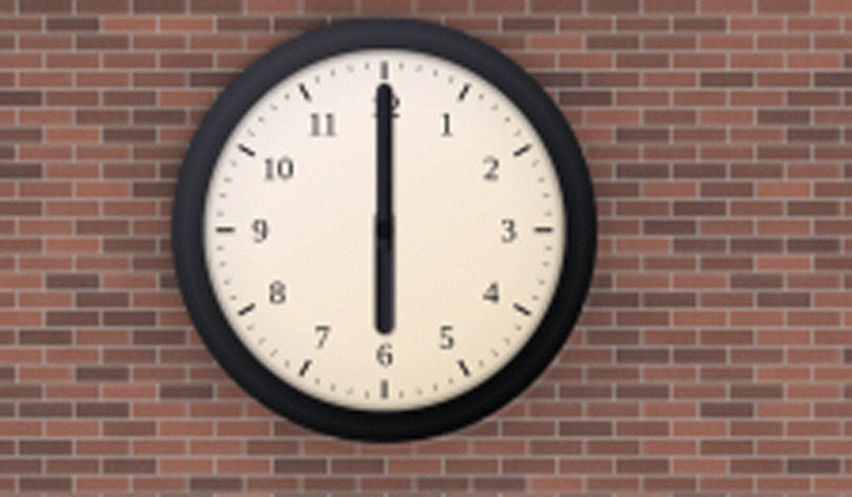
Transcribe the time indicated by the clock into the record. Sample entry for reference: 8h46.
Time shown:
6h00
